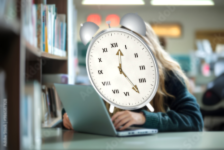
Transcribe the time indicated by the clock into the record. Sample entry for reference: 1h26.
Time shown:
12h25
